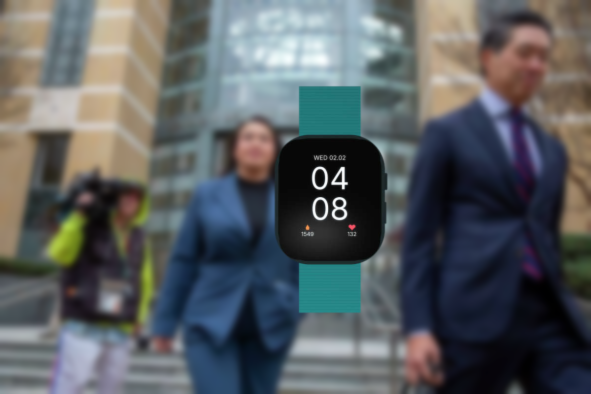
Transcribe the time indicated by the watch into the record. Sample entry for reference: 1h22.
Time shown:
4h08
